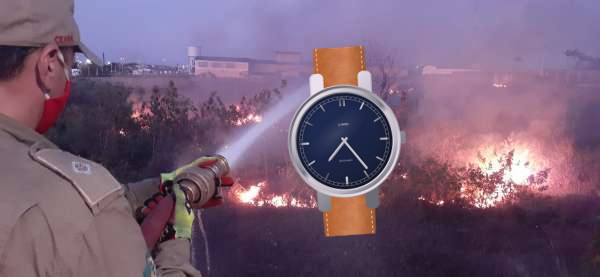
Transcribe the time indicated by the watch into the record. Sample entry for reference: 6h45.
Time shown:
7h24
